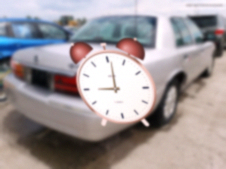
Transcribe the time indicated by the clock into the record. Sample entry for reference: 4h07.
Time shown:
9h01
